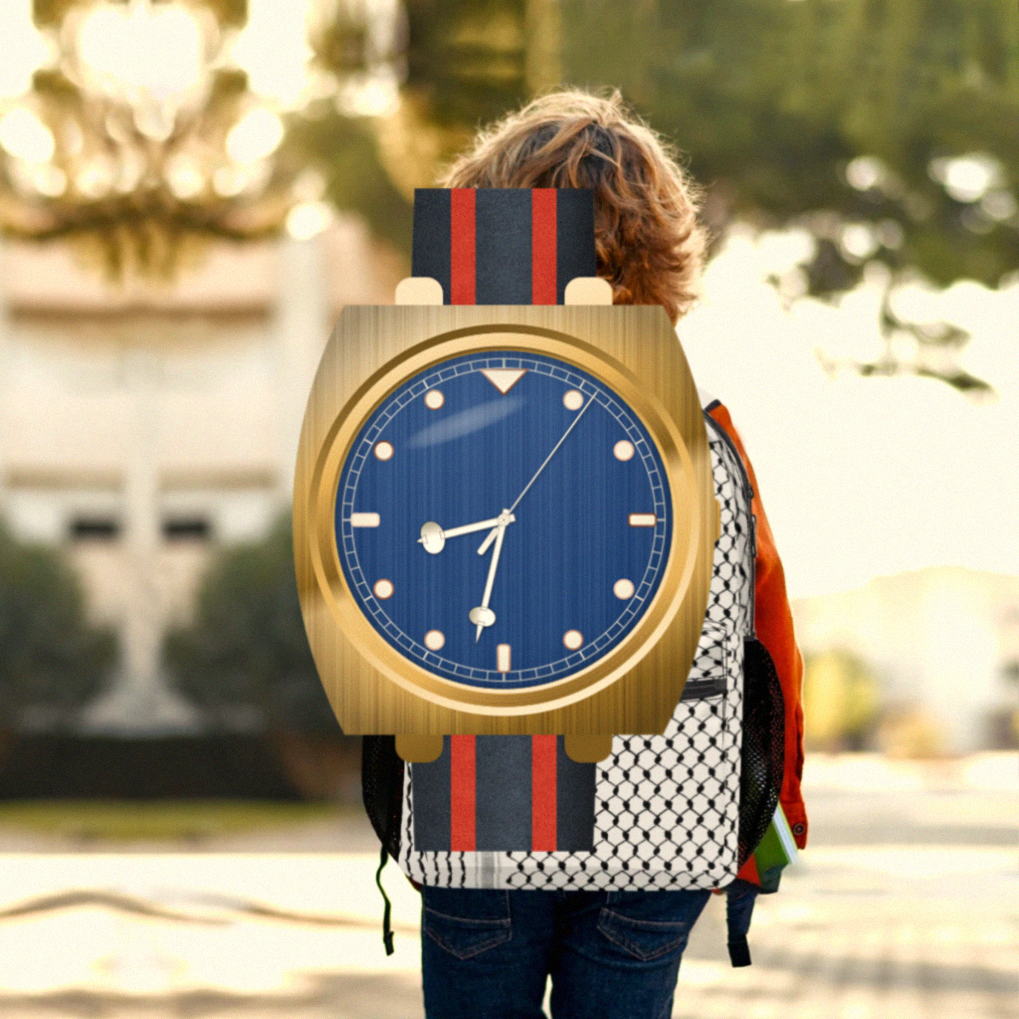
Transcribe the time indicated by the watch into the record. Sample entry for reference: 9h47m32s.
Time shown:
8h32m06s
